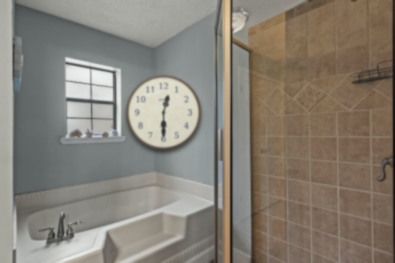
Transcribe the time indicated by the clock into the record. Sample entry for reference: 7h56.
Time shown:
12h30
